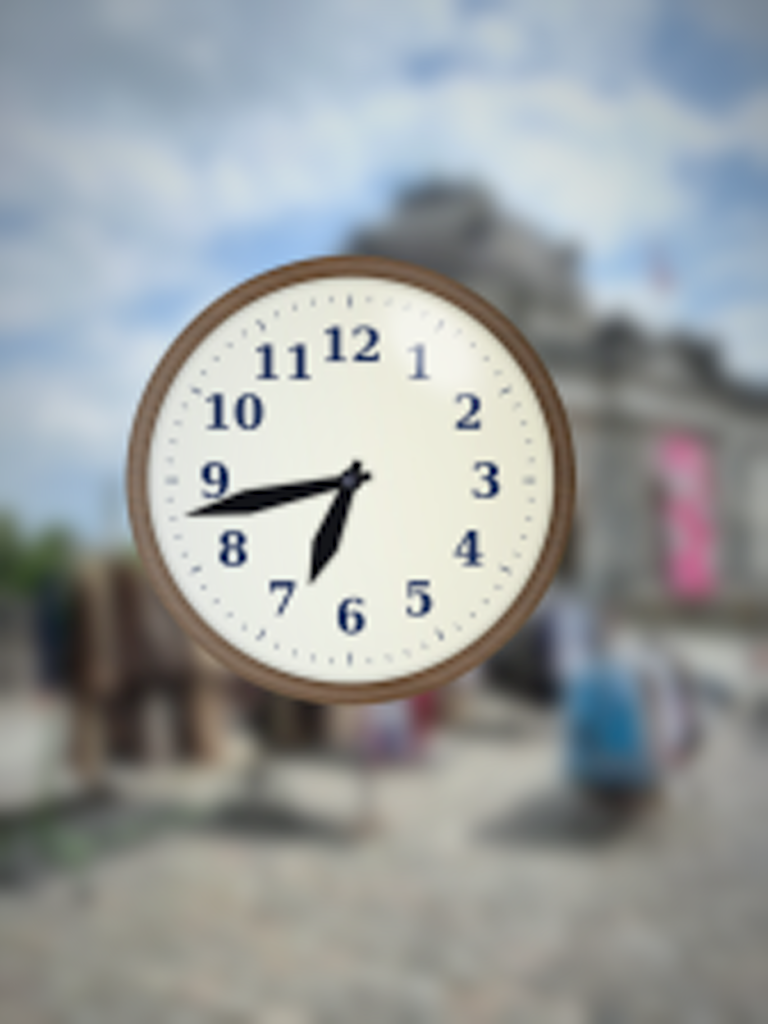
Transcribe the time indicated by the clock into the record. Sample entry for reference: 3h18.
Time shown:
6h43
